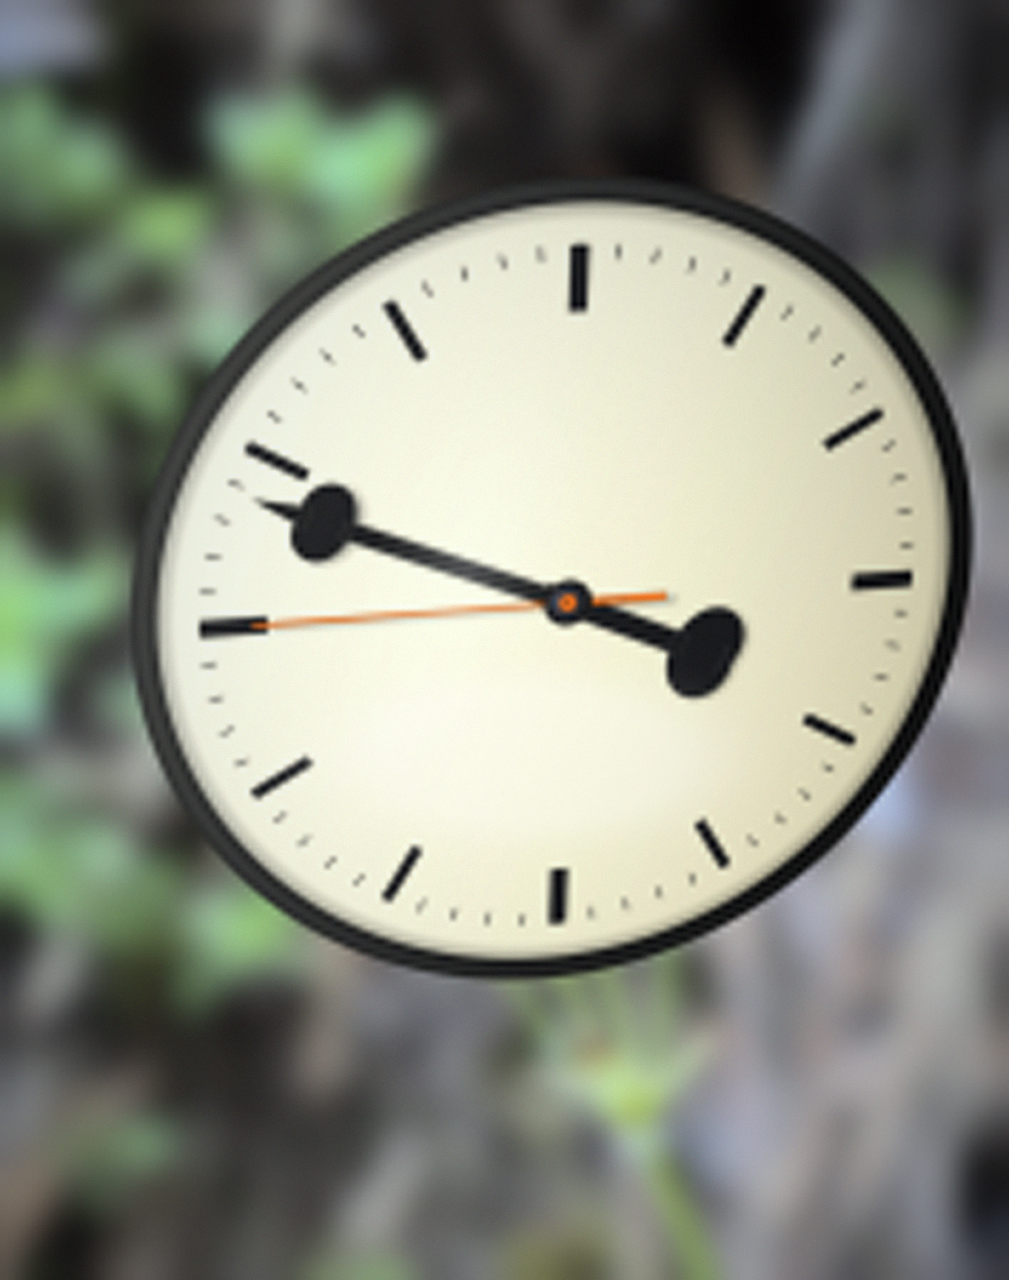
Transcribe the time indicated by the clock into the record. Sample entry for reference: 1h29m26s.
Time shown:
3h48m45s
